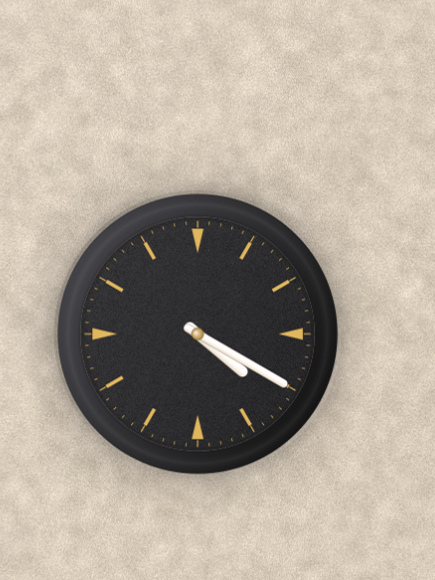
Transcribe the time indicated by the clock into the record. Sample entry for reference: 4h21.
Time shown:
4h20
